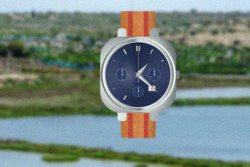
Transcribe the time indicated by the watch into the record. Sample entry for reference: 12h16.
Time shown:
1h22
